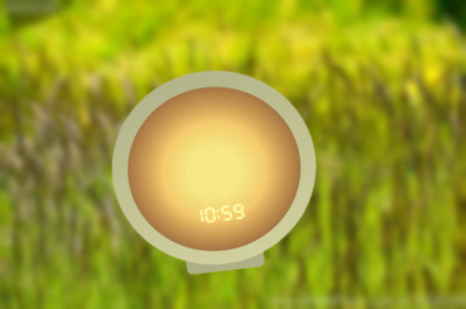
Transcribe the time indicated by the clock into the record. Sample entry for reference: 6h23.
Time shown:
10h59
